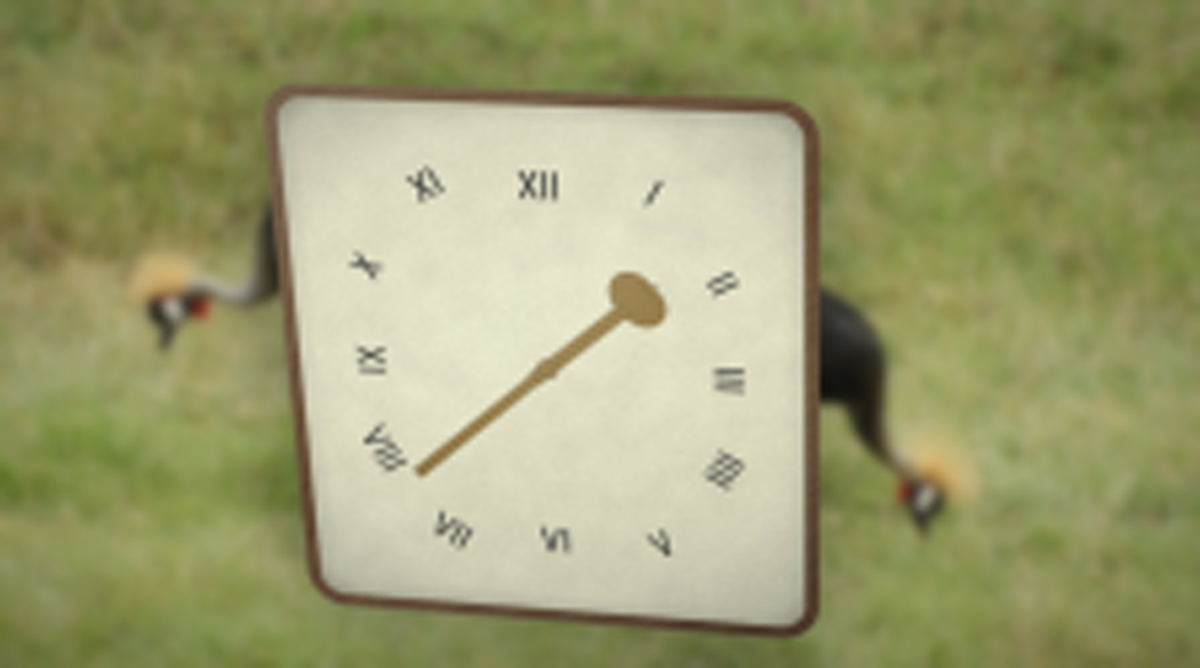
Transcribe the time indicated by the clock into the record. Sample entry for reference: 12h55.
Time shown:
1h38
